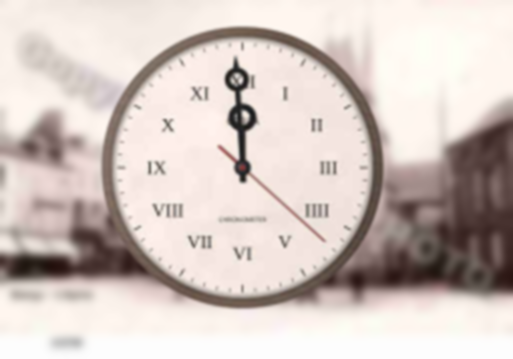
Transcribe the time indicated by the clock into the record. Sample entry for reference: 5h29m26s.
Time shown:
11h59m22s
